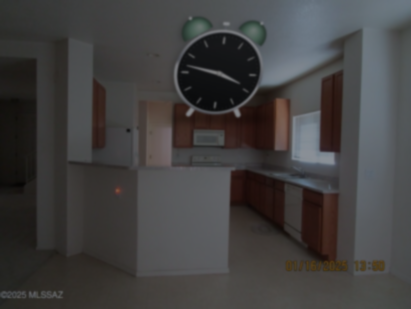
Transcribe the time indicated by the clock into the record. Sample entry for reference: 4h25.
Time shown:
3h47
